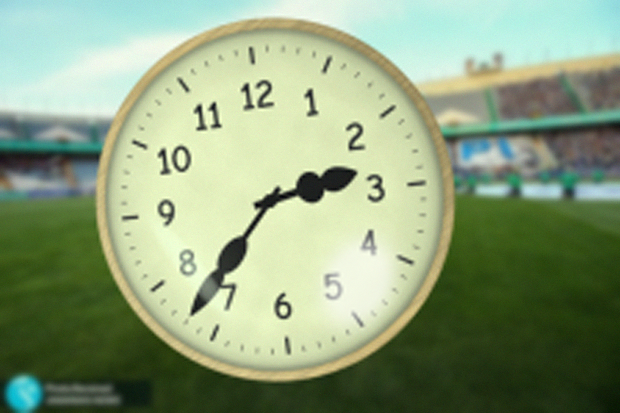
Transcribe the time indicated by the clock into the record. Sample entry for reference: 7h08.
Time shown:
2h37
